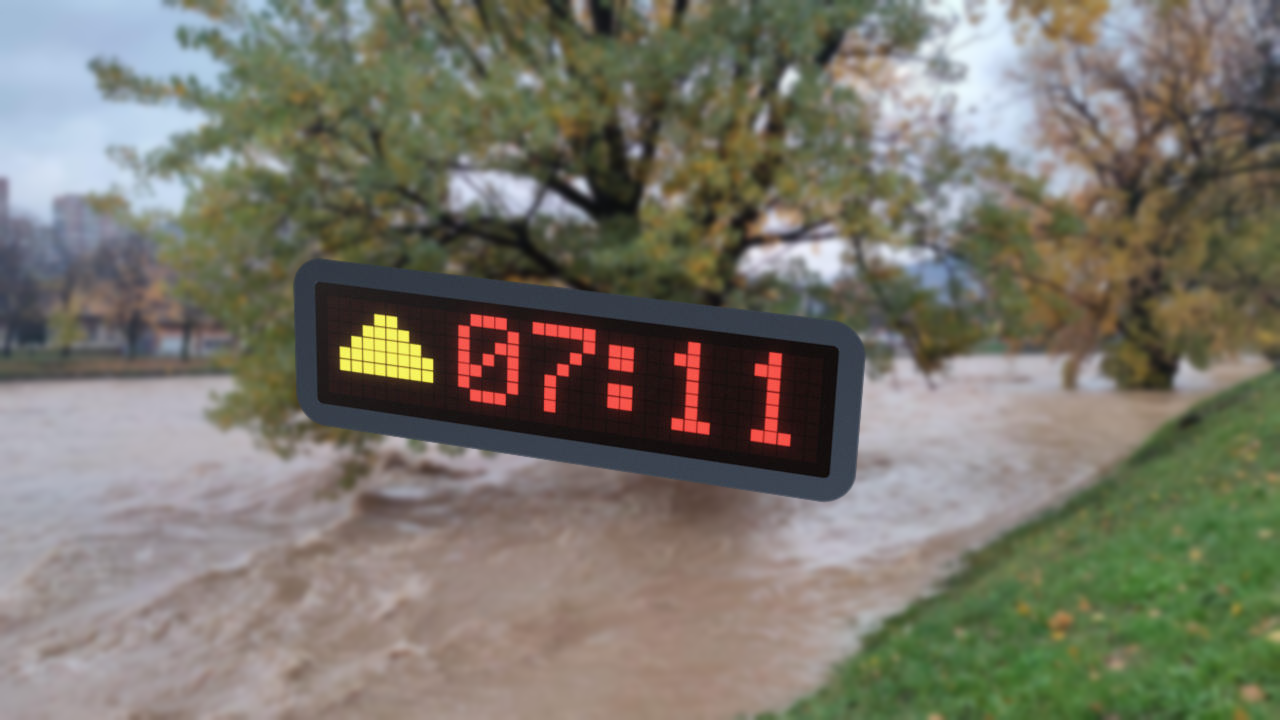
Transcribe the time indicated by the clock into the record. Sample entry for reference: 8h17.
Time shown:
7h11
